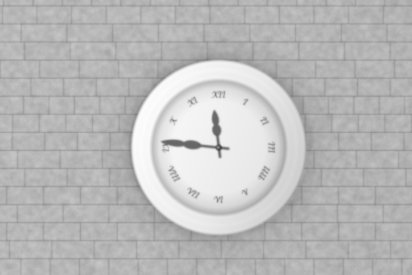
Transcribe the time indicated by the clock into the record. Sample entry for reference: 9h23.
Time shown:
11h46
